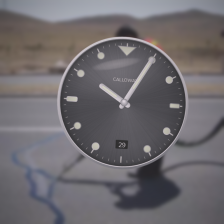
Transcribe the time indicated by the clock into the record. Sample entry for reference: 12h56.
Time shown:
10h05
